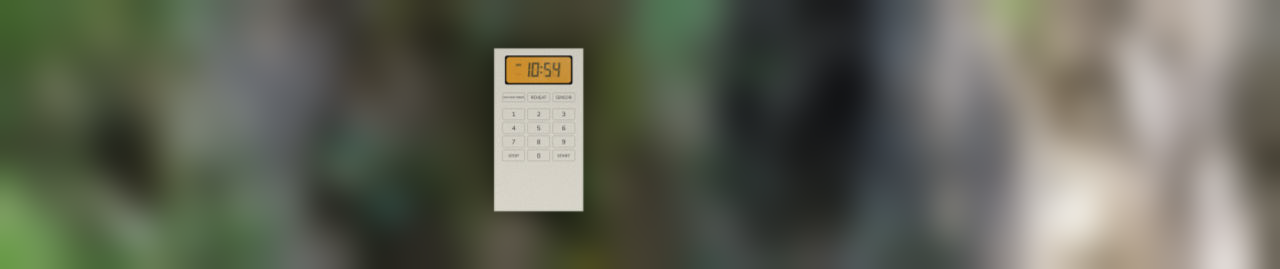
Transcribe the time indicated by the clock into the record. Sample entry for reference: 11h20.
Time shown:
10h54
